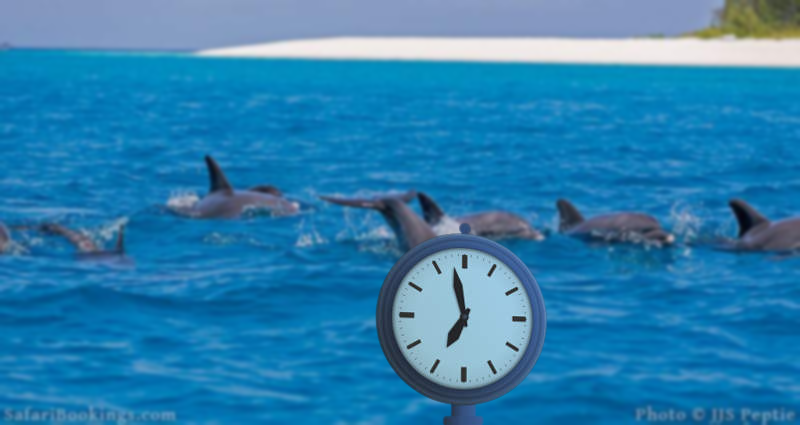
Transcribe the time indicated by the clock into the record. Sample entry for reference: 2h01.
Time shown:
6h58
